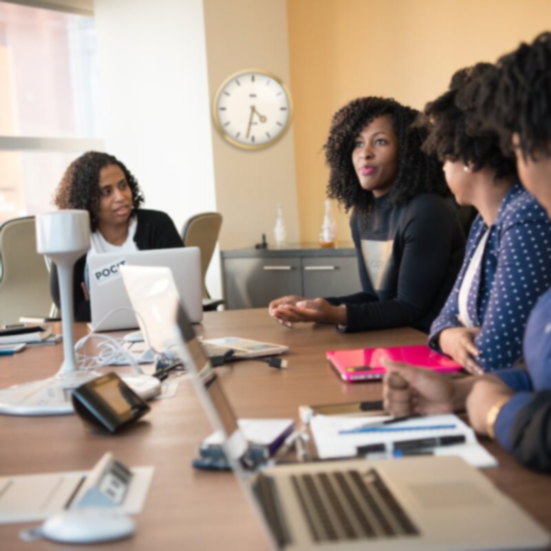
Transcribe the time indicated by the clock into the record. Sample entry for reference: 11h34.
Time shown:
4h32
